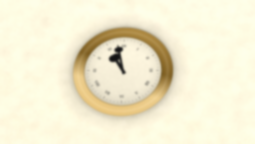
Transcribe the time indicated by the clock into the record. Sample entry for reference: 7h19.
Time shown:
10h58
